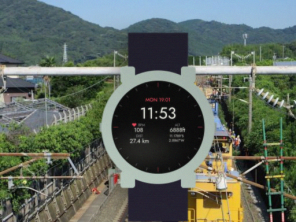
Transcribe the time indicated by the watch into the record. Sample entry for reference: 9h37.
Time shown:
11h53
